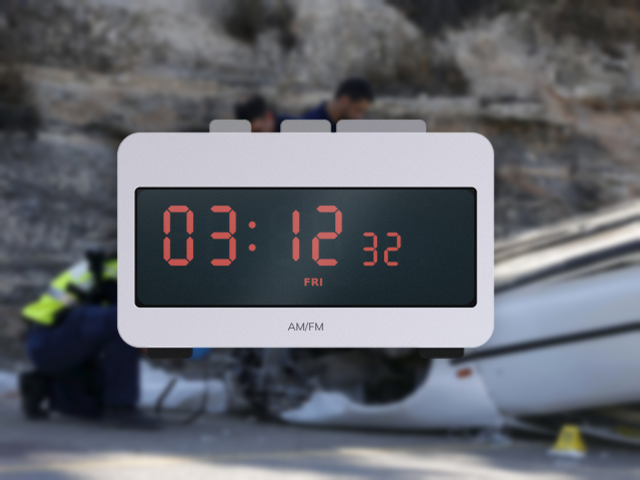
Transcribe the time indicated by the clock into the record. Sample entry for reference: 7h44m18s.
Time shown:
3h12m32s
